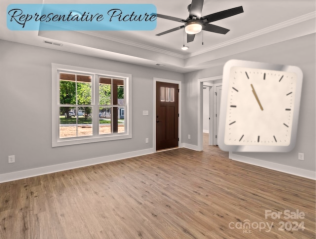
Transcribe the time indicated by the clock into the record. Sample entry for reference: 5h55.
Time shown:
10h55
